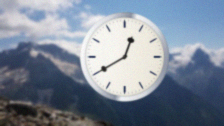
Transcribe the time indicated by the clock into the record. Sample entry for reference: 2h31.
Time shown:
12h40
